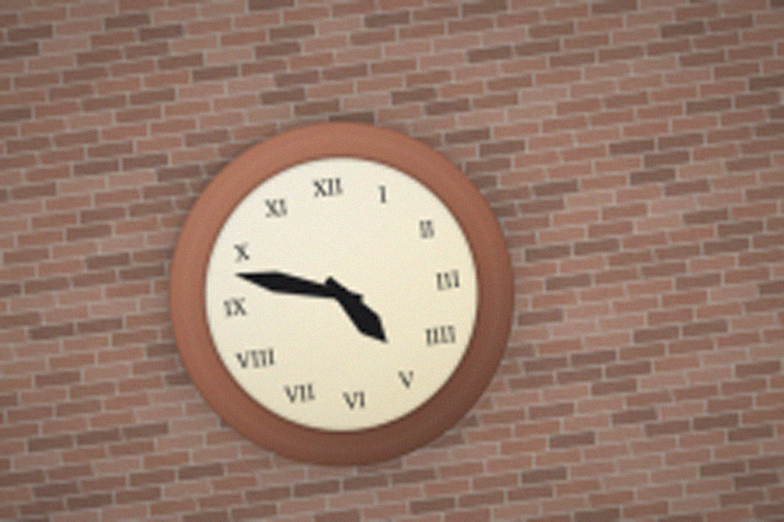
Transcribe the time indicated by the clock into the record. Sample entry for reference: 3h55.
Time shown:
4h48
